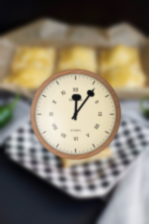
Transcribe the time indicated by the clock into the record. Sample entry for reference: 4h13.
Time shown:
12h06
